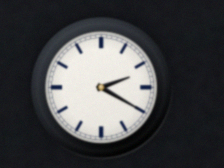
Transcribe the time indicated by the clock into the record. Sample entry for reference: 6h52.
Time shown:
2h20
